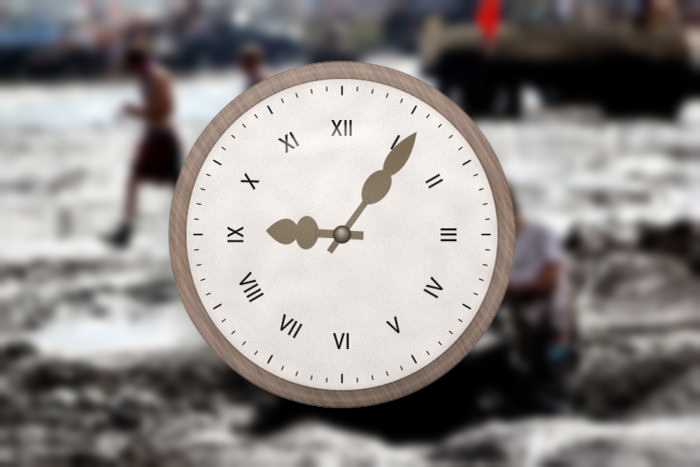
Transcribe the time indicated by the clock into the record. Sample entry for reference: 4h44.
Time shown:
9h06
